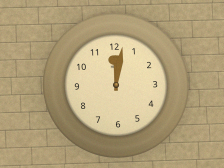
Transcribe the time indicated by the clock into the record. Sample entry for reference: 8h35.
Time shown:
12h02
